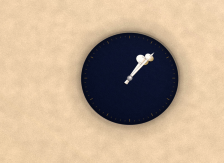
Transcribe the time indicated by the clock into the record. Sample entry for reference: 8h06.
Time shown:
1h07
